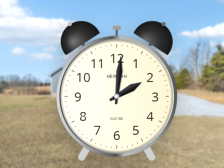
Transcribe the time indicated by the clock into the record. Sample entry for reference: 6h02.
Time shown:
2h01
